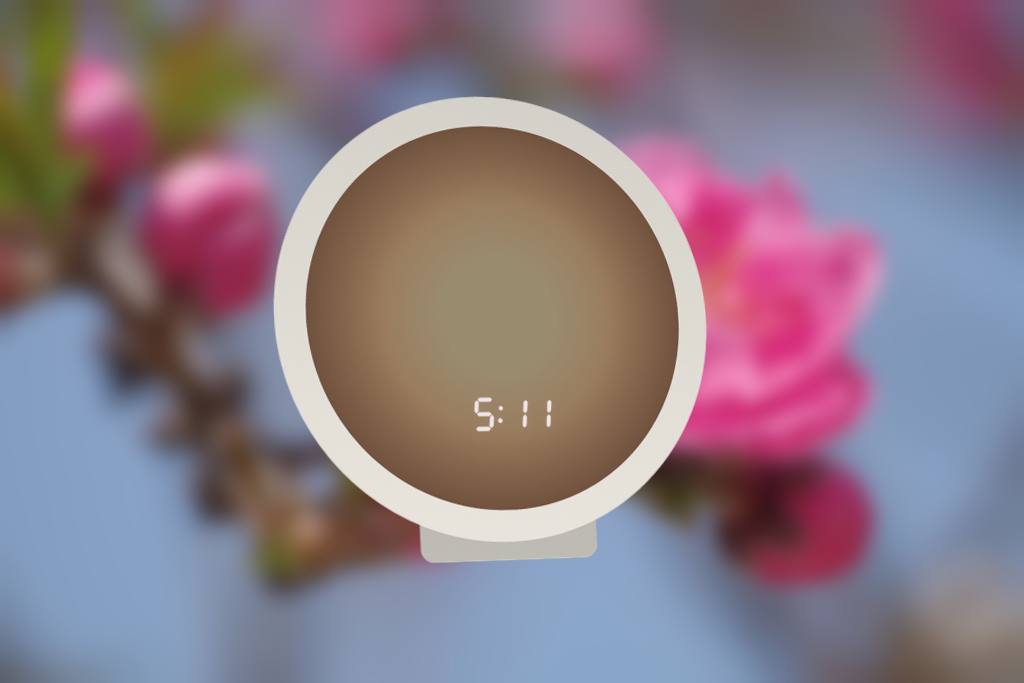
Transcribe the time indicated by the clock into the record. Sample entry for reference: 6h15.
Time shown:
5h11
